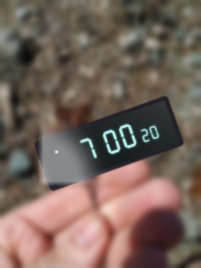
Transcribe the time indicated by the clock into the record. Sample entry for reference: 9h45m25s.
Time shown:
7h00m20s
